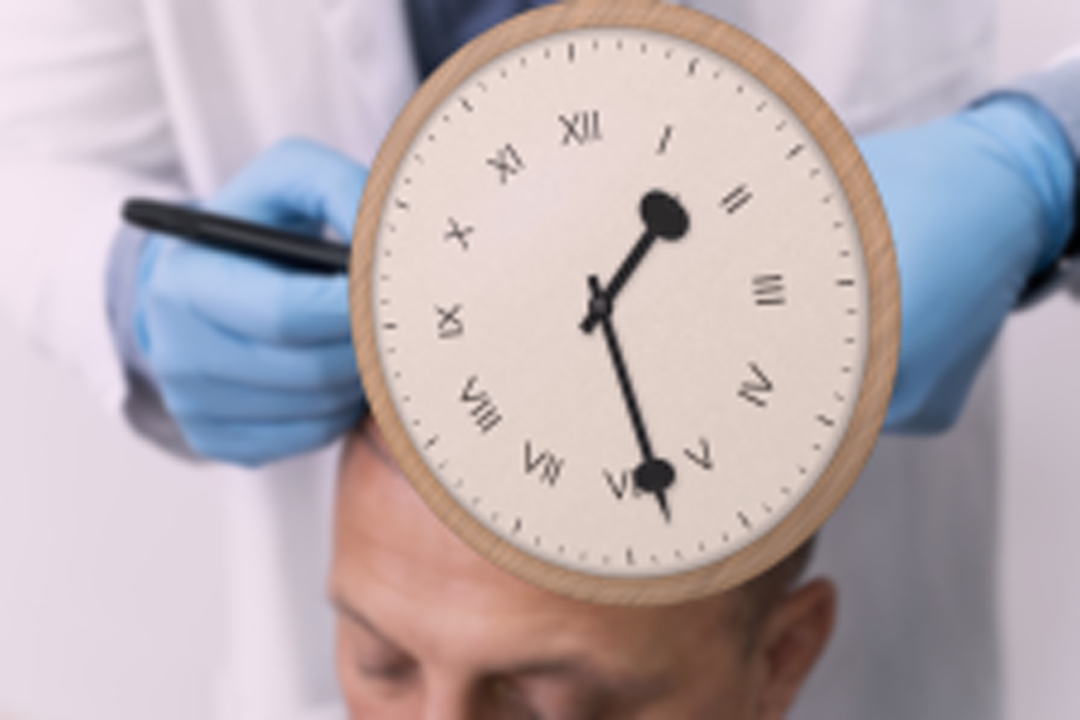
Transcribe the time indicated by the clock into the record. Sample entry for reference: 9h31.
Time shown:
1h28
